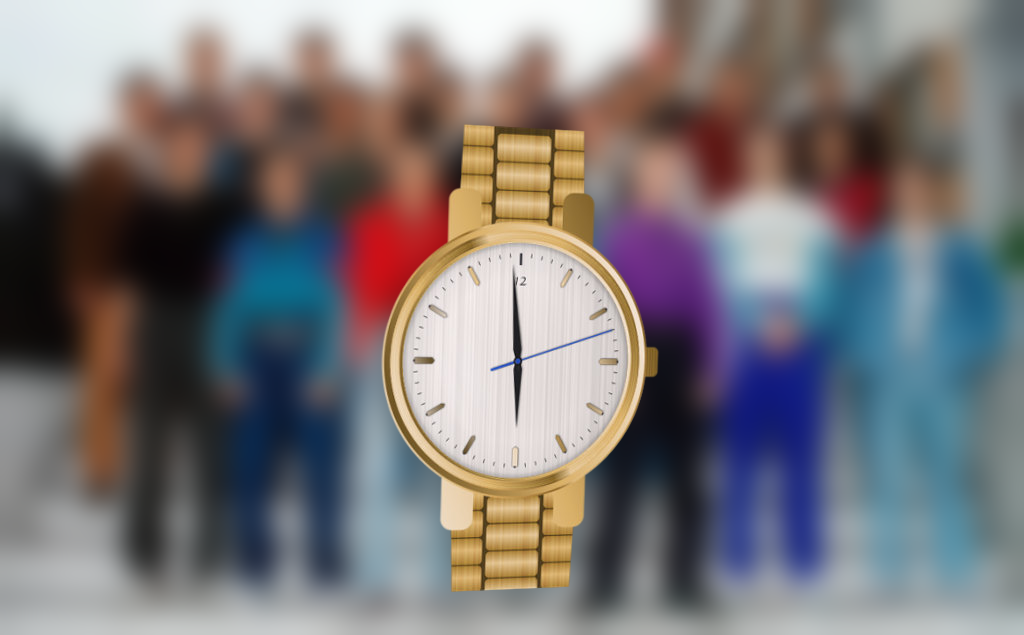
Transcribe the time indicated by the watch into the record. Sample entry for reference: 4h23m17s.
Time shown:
5h59m12s
